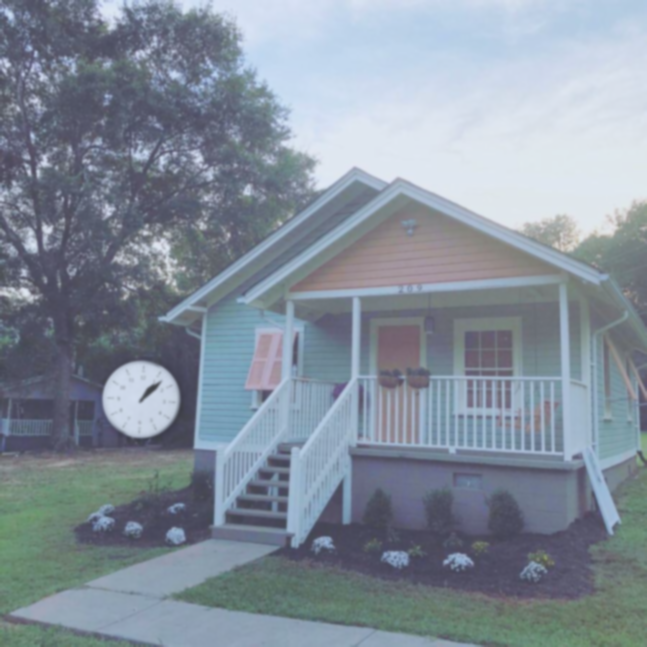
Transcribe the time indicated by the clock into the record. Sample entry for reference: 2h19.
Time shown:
1h07
